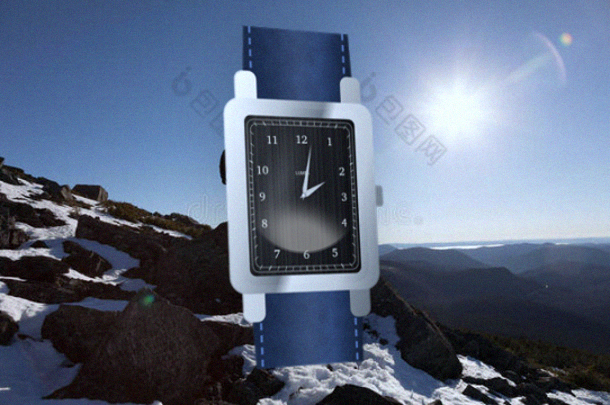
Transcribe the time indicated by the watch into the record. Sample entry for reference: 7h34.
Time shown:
2h02
